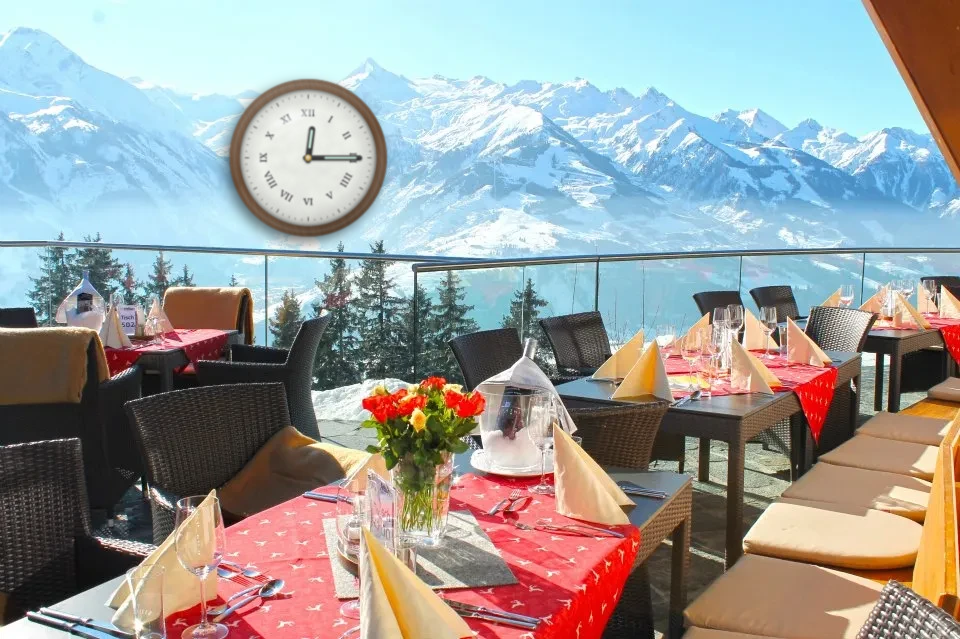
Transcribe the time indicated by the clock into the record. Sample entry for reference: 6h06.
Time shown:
12h15
